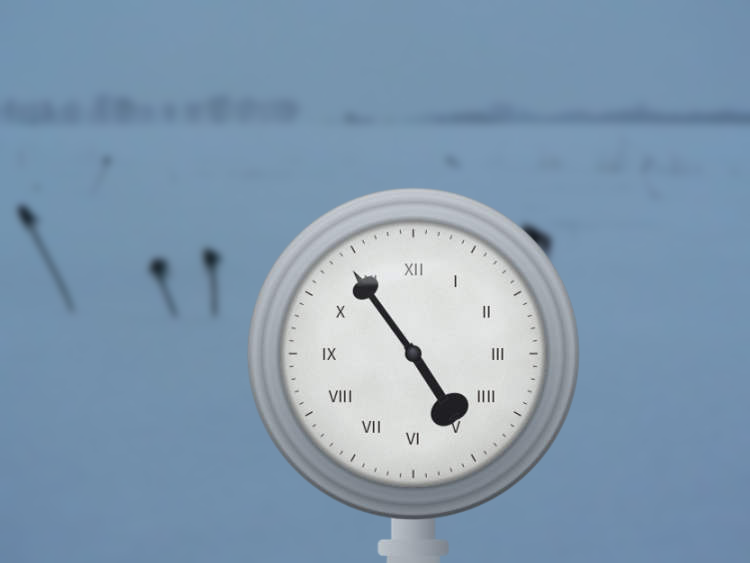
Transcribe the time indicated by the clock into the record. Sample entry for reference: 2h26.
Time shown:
4h54
